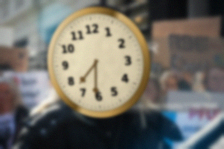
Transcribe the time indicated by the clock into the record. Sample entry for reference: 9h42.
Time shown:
7h31
